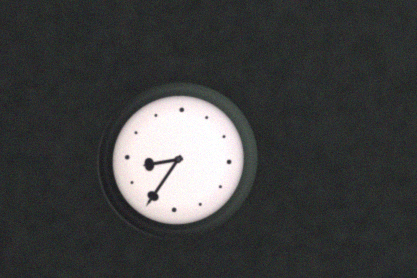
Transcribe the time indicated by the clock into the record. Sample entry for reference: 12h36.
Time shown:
8h35
